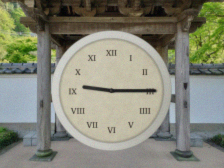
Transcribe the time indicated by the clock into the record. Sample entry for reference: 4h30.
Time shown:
9h15
